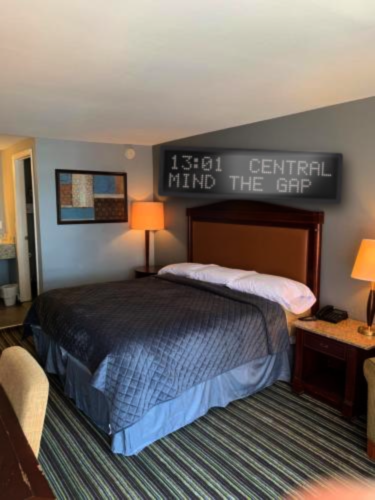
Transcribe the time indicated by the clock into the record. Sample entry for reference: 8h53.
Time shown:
13h01
